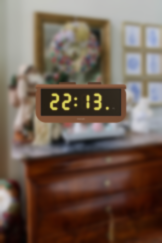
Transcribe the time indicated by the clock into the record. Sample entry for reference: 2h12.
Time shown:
22h13
